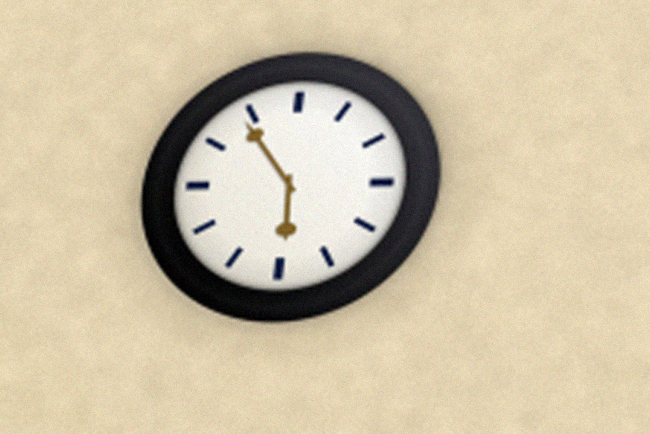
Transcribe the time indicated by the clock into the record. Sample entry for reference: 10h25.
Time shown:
5h54
